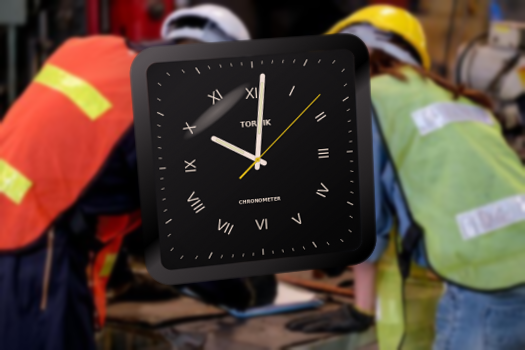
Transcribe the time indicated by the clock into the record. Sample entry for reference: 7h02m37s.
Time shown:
10h01m08s
